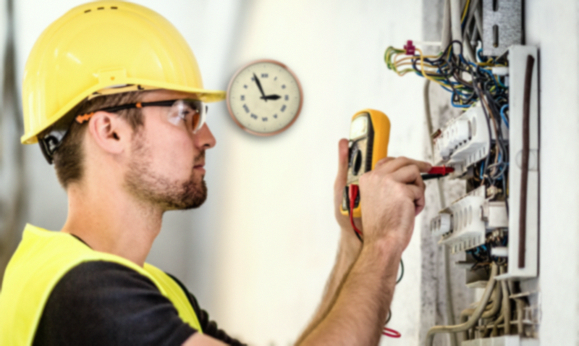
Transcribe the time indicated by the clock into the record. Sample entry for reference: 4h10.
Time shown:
2h56
